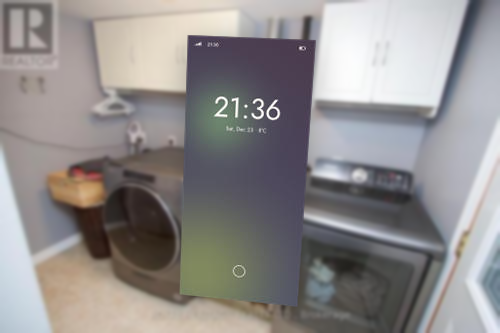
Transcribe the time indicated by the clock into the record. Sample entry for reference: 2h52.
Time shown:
21h36
